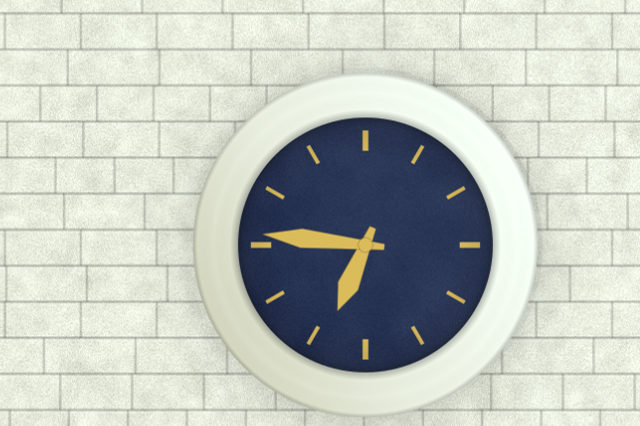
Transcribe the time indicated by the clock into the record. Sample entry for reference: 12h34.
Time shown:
6h46
